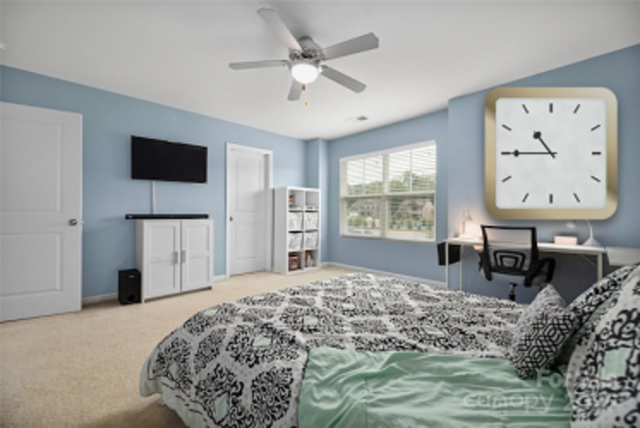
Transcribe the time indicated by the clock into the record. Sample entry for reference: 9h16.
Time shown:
10h45
